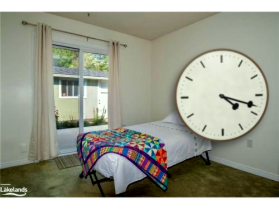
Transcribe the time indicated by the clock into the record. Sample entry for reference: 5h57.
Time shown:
4h18
